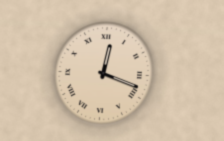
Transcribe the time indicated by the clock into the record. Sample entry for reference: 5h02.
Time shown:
12h18
